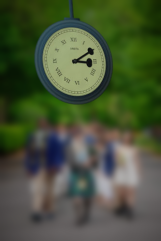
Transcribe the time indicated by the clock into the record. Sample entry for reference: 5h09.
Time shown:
3h10
